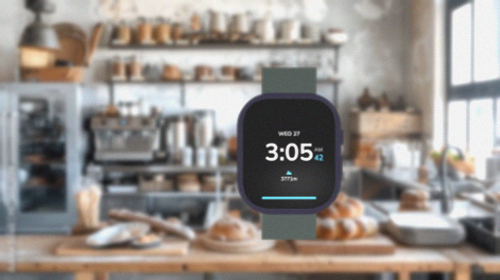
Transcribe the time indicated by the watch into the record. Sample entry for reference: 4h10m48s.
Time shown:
3h05m42s
